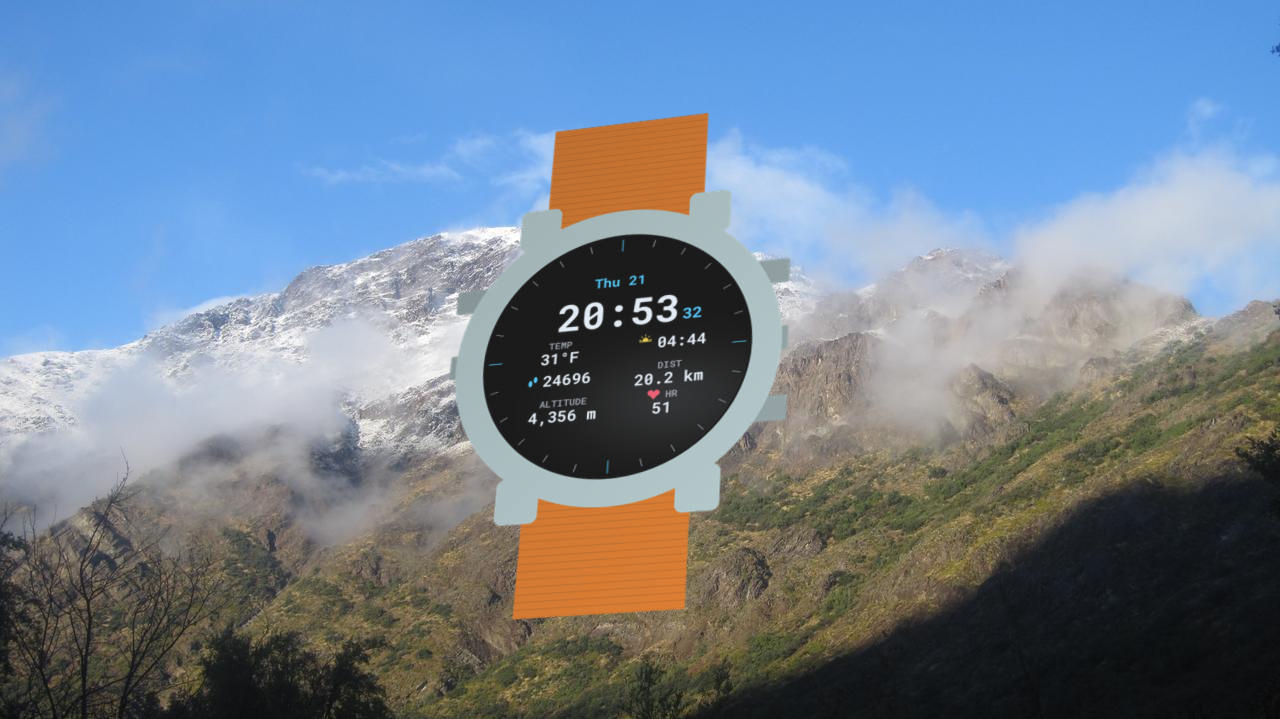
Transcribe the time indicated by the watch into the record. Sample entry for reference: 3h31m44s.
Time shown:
20h53m32s
